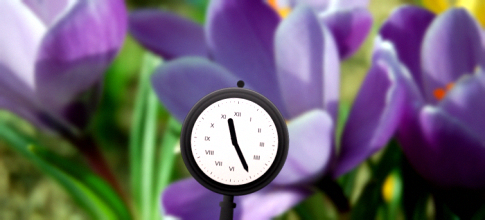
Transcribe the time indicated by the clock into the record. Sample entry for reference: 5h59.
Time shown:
11h25
